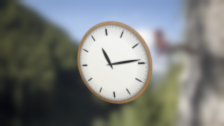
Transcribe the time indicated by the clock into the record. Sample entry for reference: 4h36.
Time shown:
11h14
